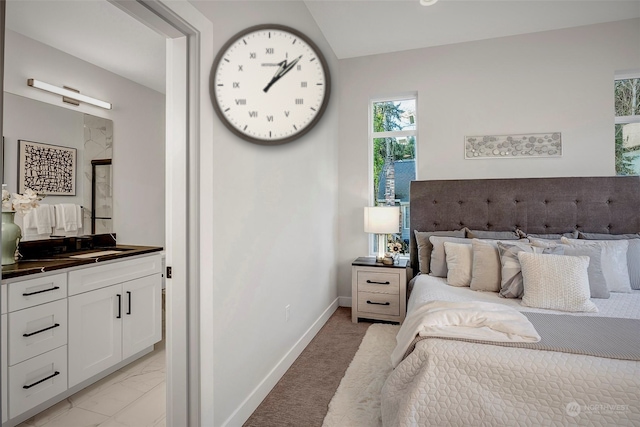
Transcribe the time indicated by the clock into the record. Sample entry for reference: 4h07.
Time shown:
1h08
